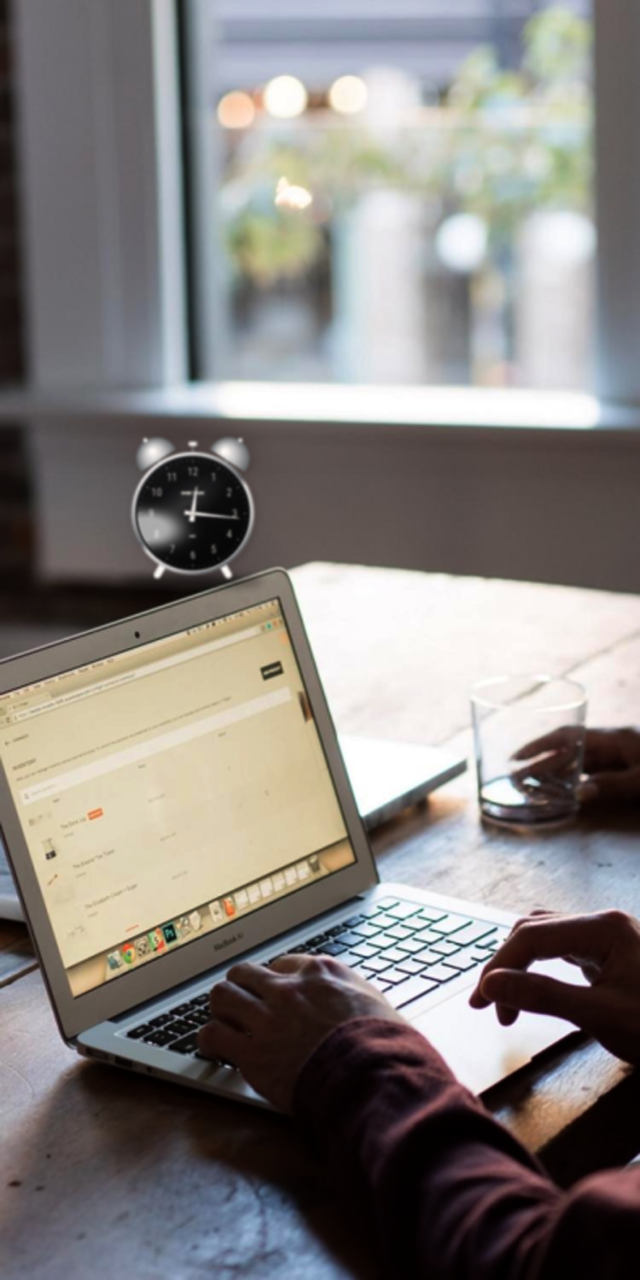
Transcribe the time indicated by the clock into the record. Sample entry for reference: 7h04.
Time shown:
12h16
